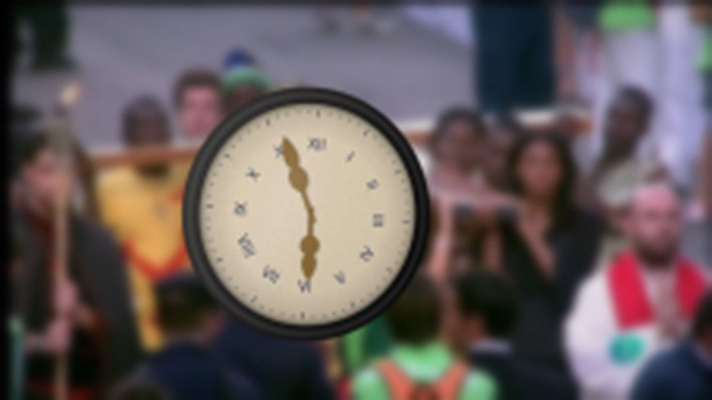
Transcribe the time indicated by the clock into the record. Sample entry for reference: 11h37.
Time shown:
5h56
